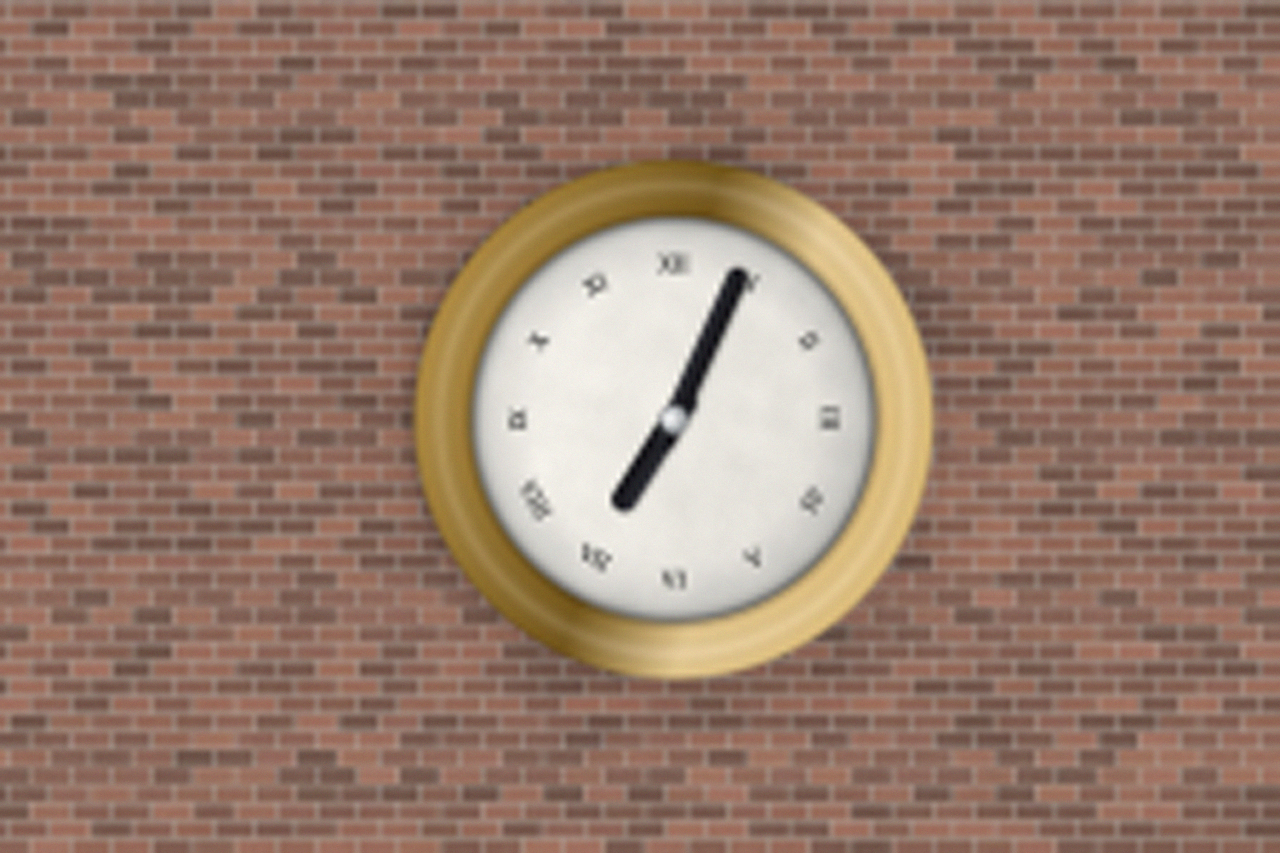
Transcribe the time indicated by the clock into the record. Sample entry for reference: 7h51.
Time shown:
7h04
